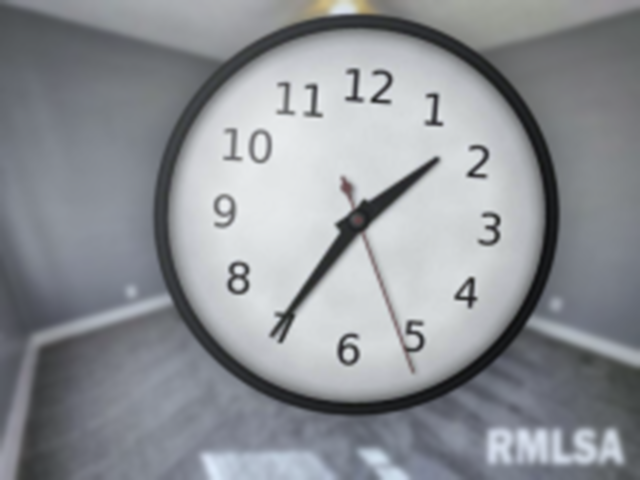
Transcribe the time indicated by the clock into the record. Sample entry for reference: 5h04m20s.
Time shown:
1h35m26s
